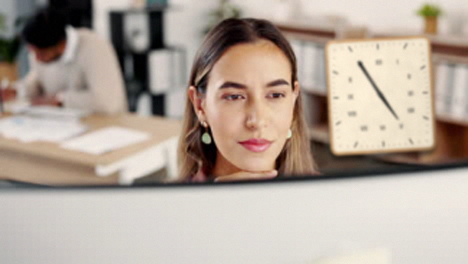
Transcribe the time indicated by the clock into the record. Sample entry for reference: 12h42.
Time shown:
4h55
